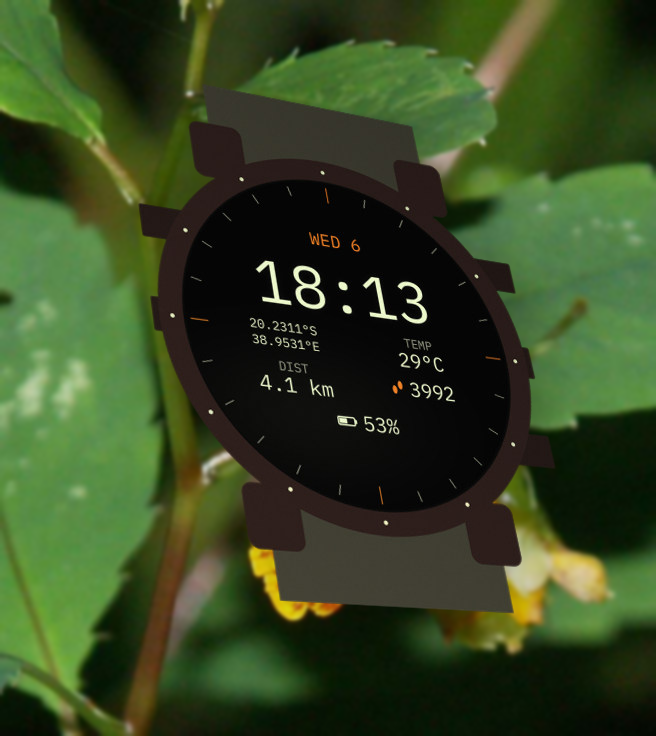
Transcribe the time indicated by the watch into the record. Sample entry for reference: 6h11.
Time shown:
18h13
